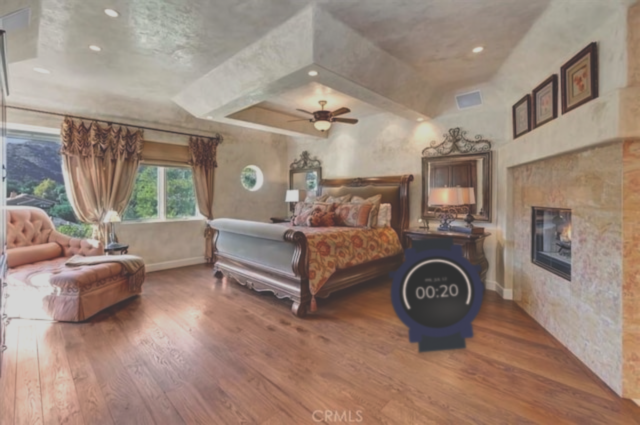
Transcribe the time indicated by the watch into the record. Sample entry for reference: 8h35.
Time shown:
0h20
